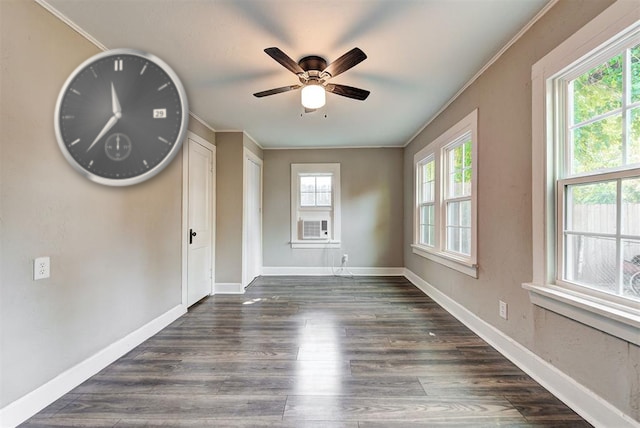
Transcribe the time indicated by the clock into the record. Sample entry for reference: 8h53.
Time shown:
11h37
